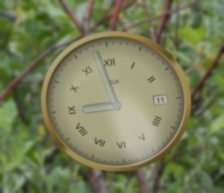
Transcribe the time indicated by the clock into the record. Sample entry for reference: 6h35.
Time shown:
8h58
